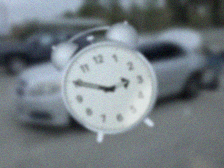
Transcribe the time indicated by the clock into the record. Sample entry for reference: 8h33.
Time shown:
2h50
